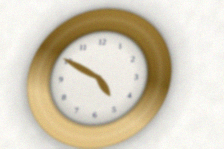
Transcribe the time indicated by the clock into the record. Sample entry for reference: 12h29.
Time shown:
4h50
